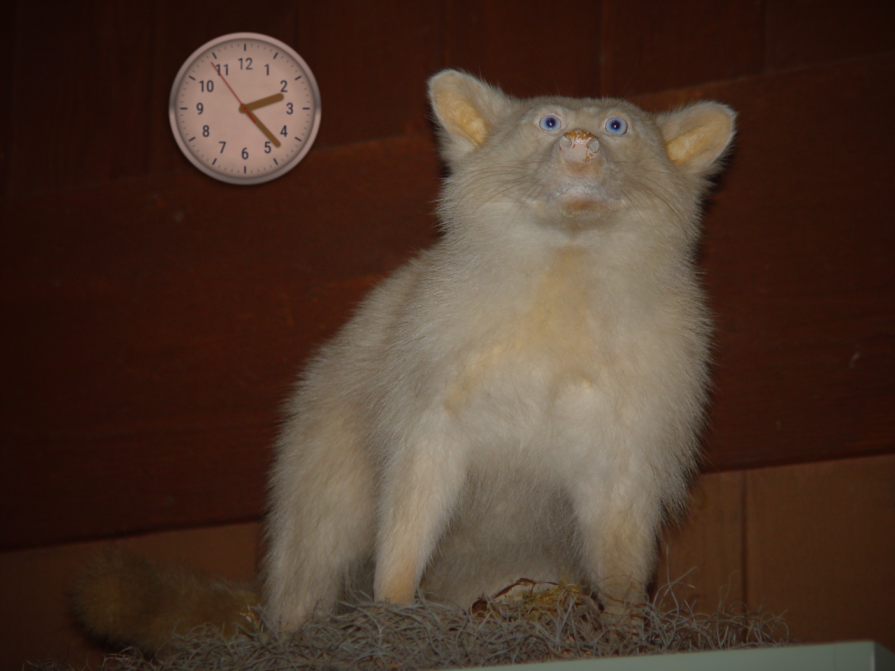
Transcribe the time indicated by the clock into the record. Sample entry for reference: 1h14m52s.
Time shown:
2h22m54s
